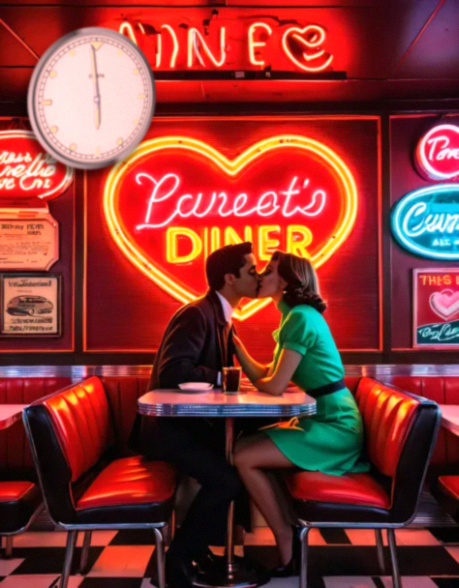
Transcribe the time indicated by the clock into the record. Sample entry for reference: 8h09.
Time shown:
5h59
